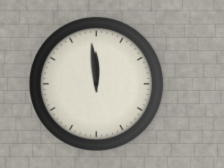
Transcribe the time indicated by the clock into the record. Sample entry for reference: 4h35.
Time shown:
11h59
